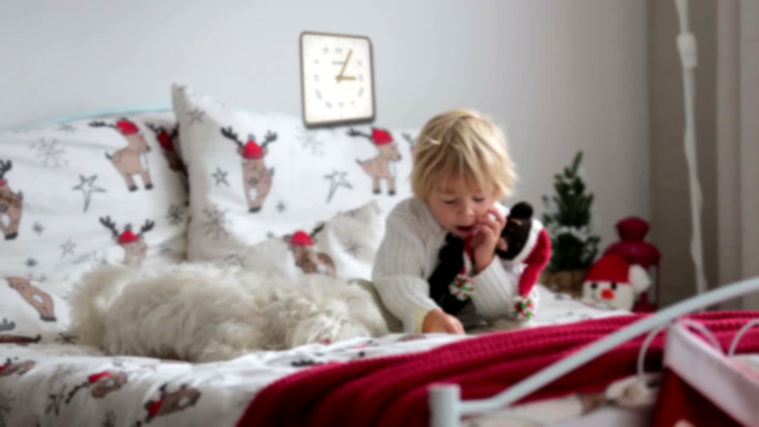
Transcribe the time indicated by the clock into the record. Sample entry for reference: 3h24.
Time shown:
3h05
